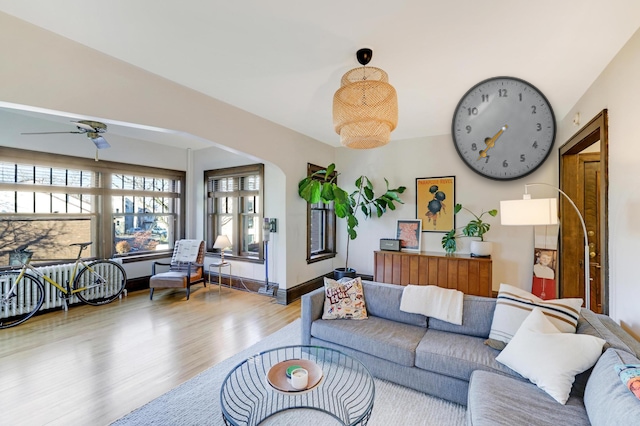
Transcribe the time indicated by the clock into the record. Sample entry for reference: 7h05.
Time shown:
7h37
